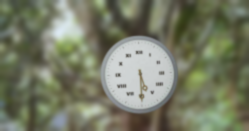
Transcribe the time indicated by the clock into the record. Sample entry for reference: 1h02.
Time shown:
5h30
